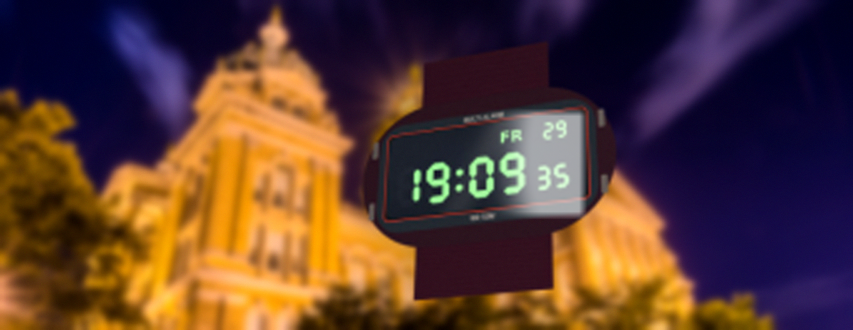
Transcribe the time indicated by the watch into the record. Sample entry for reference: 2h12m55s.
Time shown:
19h09m35s
